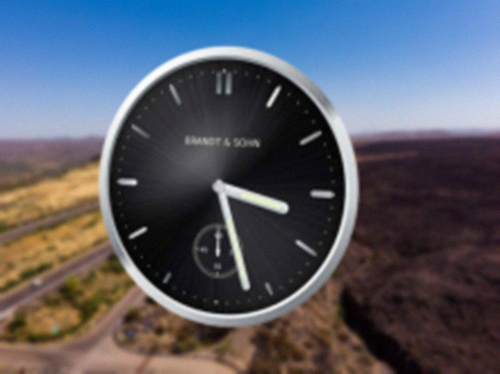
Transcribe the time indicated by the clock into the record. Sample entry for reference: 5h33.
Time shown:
3h27
